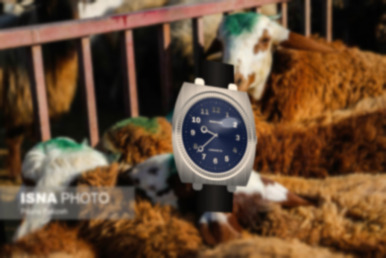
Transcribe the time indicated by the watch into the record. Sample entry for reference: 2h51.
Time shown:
9h38
